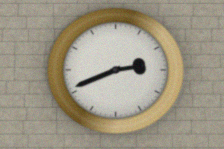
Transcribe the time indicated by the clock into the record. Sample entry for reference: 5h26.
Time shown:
2h41
